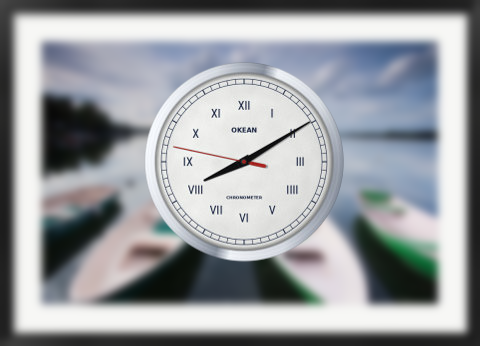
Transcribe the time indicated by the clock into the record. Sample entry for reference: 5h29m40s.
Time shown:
8h09m47s
